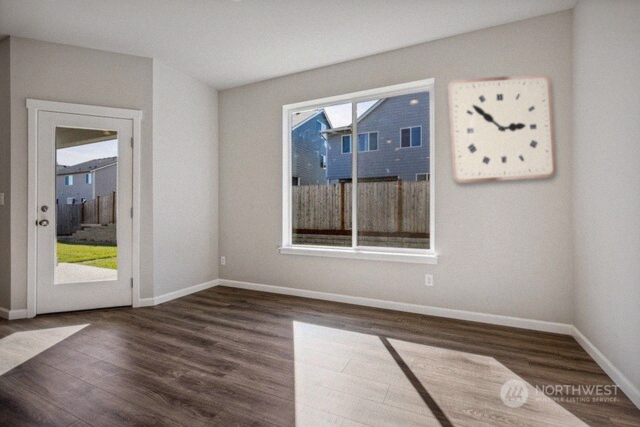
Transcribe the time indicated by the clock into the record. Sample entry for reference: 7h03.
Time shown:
2h52
